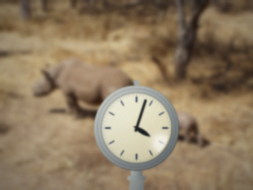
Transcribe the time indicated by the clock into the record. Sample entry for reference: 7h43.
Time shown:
4h03
